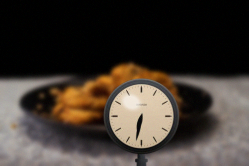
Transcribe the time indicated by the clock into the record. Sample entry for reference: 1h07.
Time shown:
6h32
